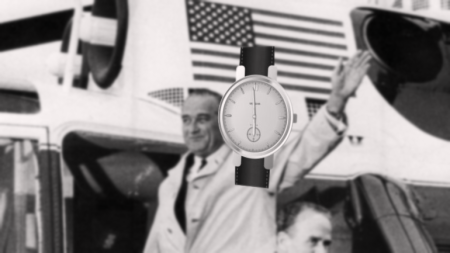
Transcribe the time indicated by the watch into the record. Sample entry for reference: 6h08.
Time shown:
5h59
